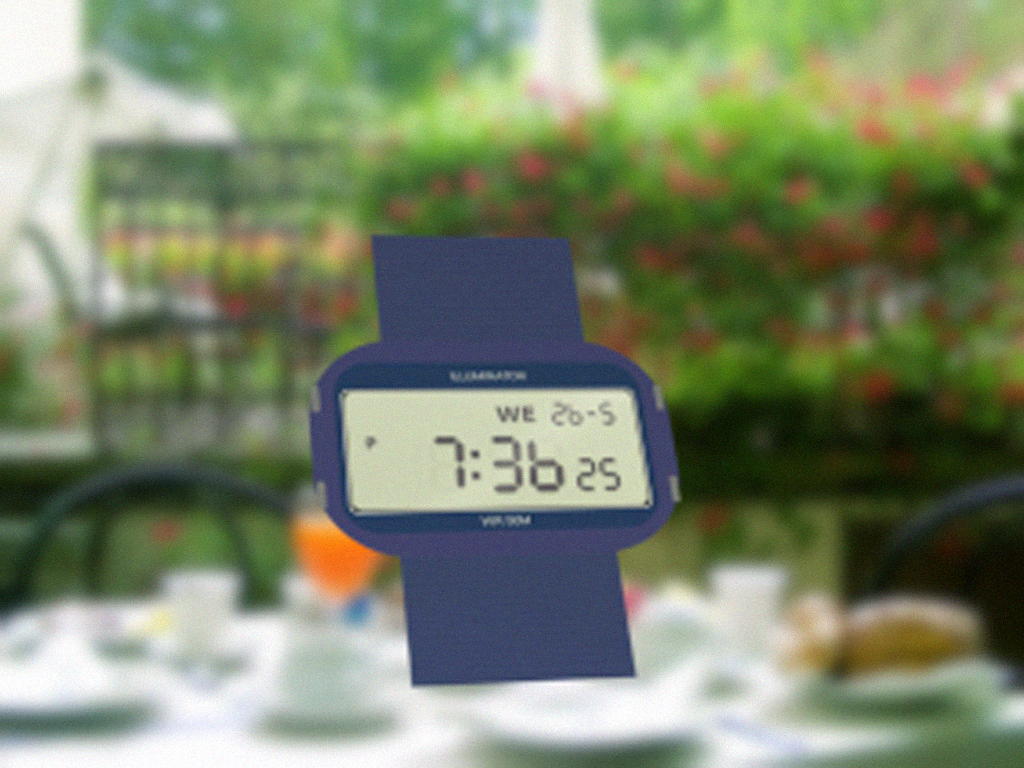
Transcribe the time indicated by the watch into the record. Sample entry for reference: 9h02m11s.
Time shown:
7h36m25s
